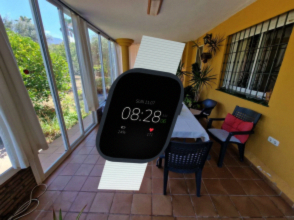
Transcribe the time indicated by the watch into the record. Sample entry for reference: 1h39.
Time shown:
8h28
